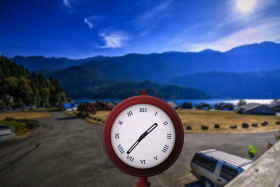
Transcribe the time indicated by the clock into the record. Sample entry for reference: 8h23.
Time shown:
1h37
